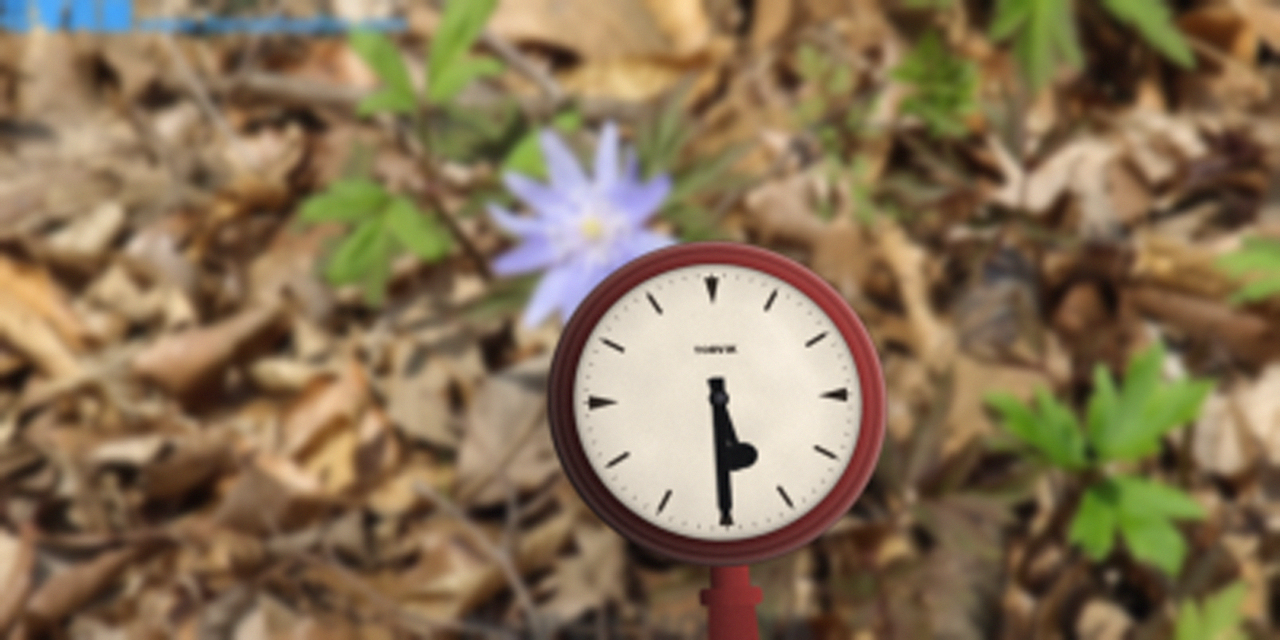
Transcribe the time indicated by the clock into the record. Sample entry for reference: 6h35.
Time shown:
5h30
